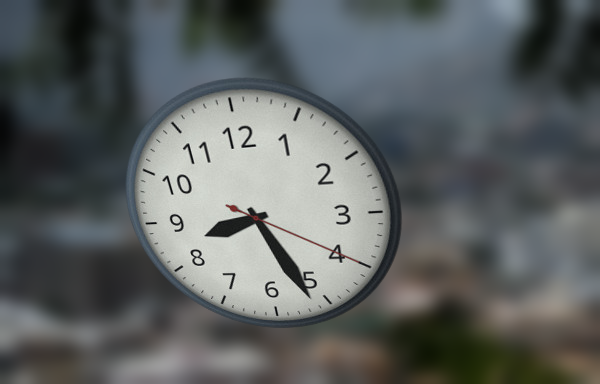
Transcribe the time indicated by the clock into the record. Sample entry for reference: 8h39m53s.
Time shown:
8h26m20s
